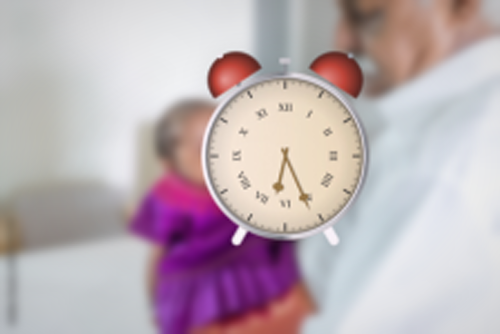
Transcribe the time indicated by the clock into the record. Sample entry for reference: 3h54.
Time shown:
6h26
